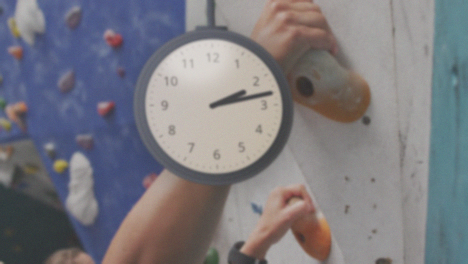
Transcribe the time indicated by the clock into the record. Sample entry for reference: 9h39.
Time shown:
2h13
